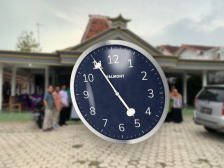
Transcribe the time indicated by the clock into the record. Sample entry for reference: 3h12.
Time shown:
4h55
